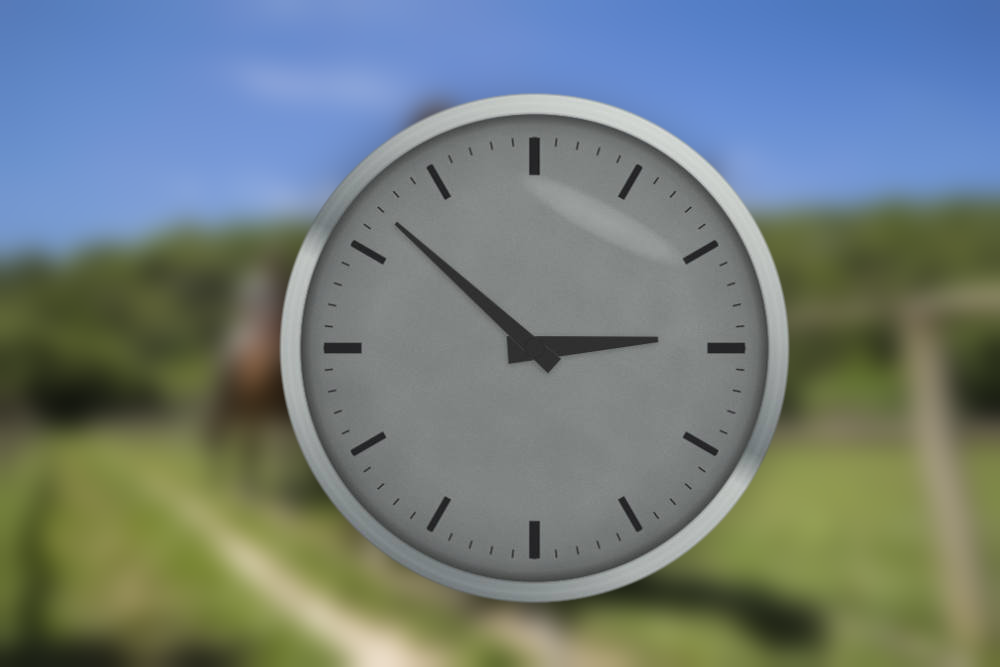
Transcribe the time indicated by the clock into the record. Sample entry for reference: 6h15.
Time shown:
2h52
